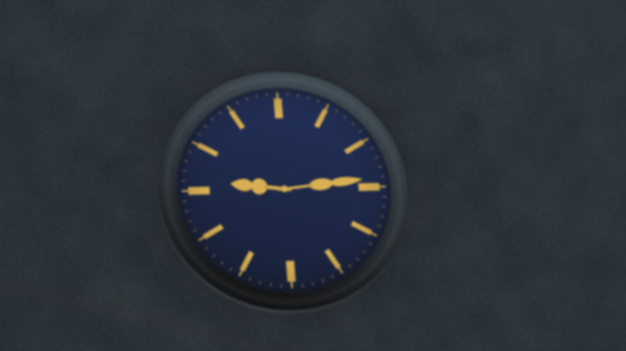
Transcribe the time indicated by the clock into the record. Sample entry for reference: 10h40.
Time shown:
9h14
